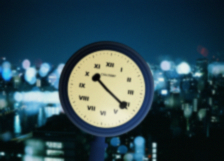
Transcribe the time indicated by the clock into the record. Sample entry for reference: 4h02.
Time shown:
10h21
